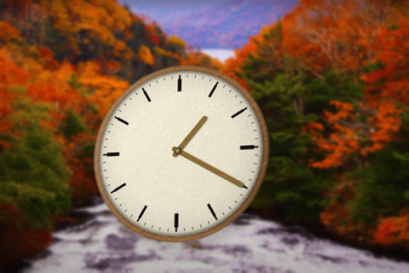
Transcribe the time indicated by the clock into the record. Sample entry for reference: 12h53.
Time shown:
1h20
